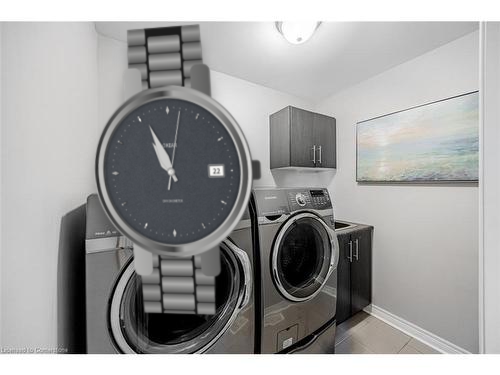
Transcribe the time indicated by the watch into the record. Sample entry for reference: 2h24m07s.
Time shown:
10h56m02s
